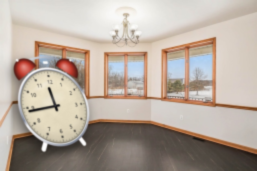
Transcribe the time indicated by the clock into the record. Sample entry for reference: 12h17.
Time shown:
11h44
